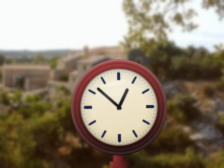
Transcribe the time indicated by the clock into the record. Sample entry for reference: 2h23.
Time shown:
12h52
